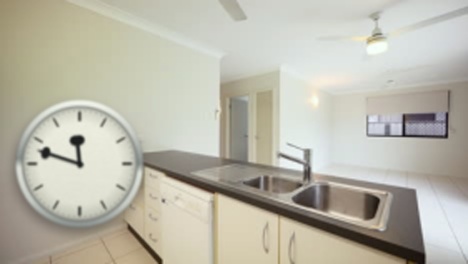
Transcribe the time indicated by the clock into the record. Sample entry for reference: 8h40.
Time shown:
11h48
